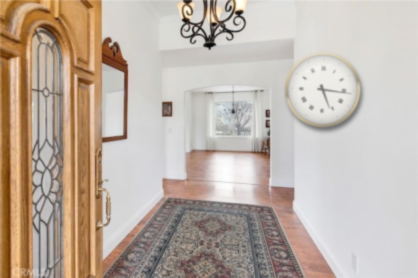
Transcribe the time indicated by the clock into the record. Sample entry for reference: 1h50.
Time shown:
5h16
